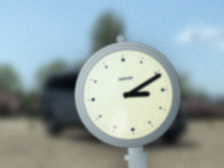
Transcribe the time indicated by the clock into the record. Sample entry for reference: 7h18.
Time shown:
3h11
